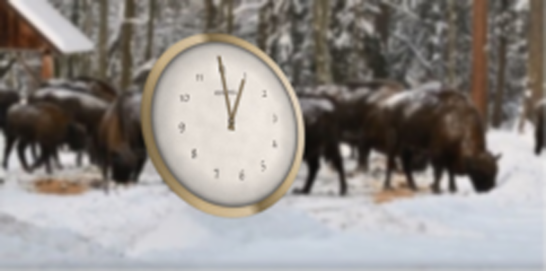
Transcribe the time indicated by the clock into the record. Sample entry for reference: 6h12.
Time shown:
1h00
